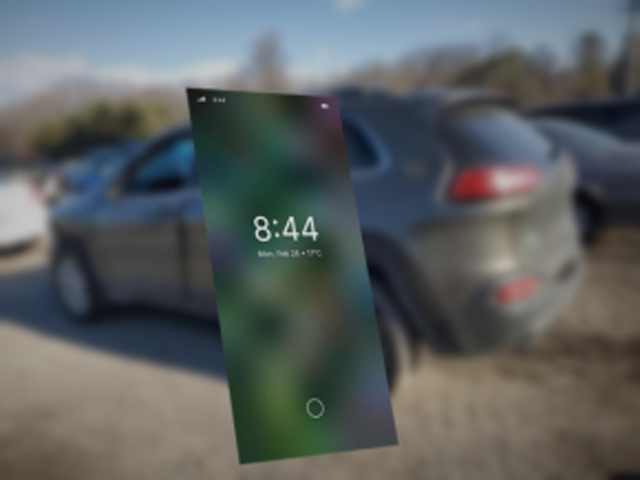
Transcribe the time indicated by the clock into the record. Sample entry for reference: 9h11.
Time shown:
8h44
